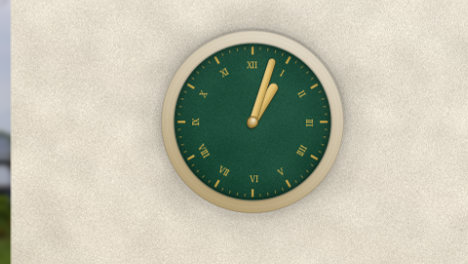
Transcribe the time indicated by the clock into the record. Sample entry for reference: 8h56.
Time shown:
1h03
